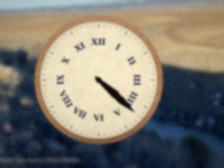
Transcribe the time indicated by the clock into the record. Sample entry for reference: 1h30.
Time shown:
4h22
